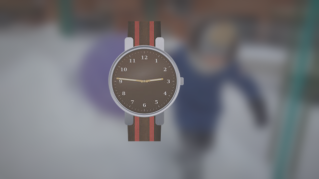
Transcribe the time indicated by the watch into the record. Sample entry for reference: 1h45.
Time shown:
2h46
